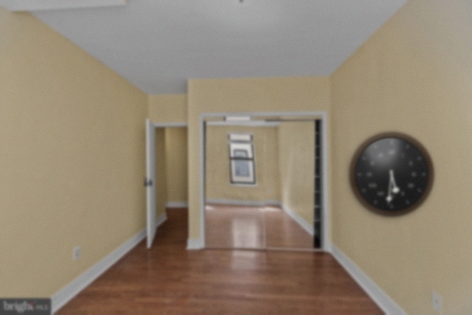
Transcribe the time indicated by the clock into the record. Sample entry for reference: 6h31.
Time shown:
5h31
